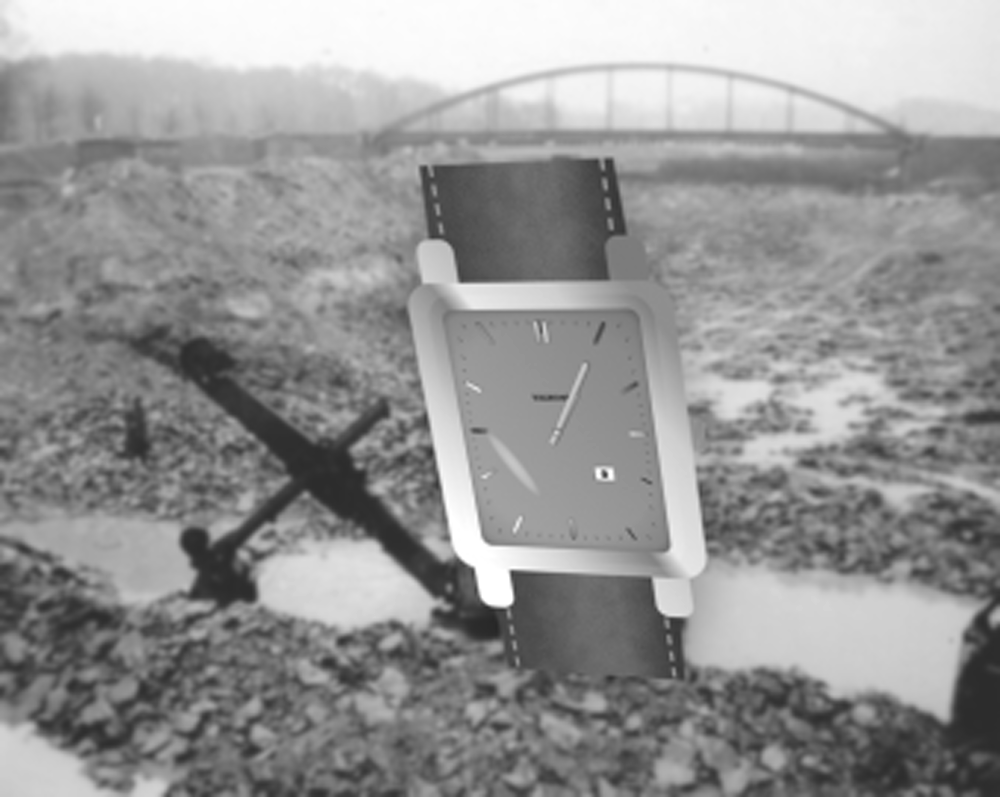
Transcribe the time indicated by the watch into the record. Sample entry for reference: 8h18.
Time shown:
1h05
